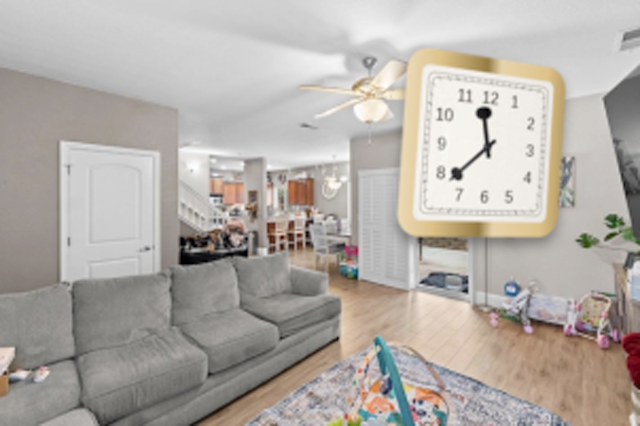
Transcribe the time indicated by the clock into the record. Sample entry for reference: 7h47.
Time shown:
11h38
